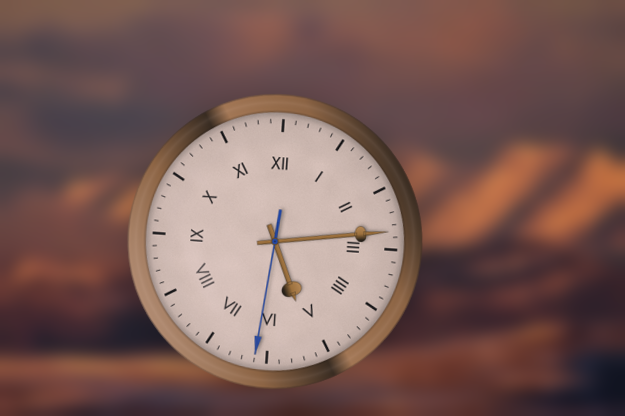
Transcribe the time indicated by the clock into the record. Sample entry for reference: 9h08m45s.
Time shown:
5h13m31s
